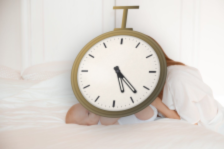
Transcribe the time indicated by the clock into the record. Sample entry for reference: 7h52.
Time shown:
5h23
